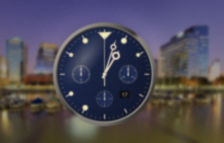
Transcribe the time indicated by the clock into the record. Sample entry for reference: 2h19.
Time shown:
1h03
